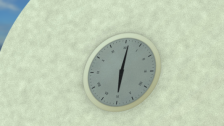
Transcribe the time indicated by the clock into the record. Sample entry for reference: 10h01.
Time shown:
6h01
